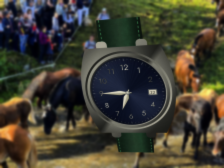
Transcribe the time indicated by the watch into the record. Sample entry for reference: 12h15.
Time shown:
6h45
